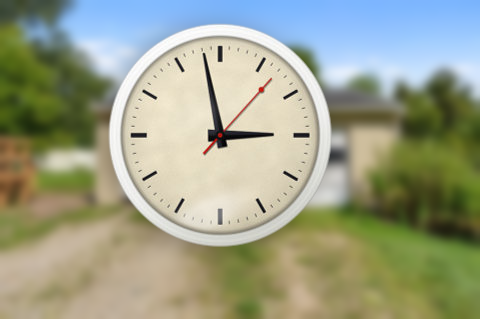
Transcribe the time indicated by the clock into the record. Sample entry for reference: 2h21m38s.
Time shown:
2h58m07s
